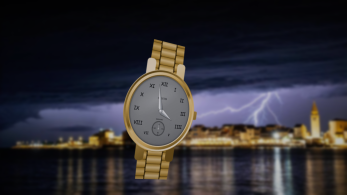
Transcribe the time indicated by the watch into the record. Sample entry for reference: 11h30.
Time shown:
3h58
